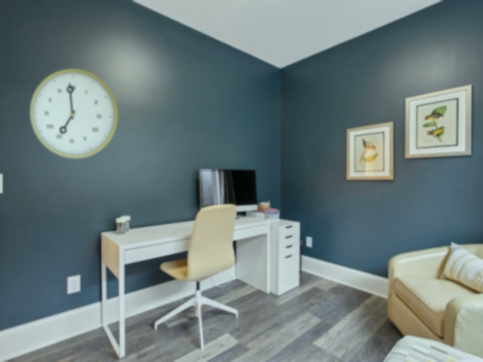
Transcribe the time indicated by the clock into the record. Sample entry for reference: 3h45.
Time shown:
6h59
